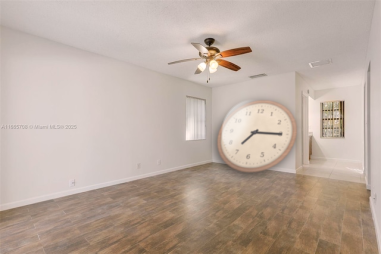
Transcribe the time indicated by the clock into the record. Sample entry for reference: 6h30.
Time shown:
7h15
